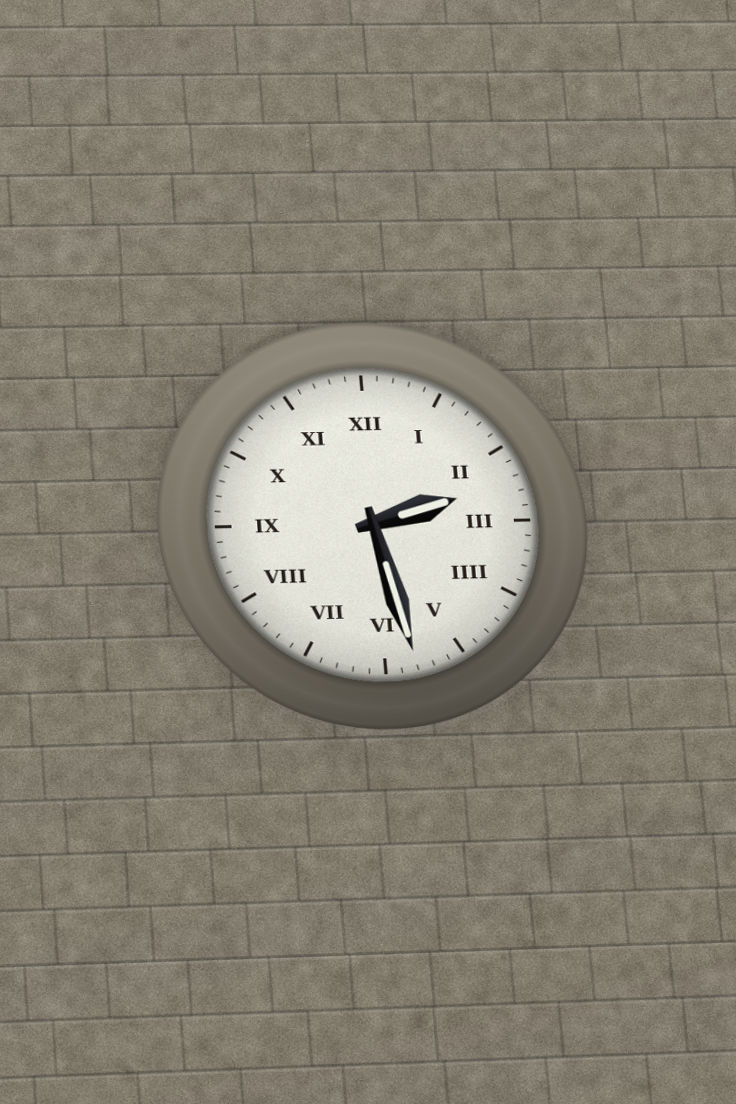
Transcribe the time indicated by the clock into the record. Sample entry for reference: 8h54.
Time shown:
2h28
